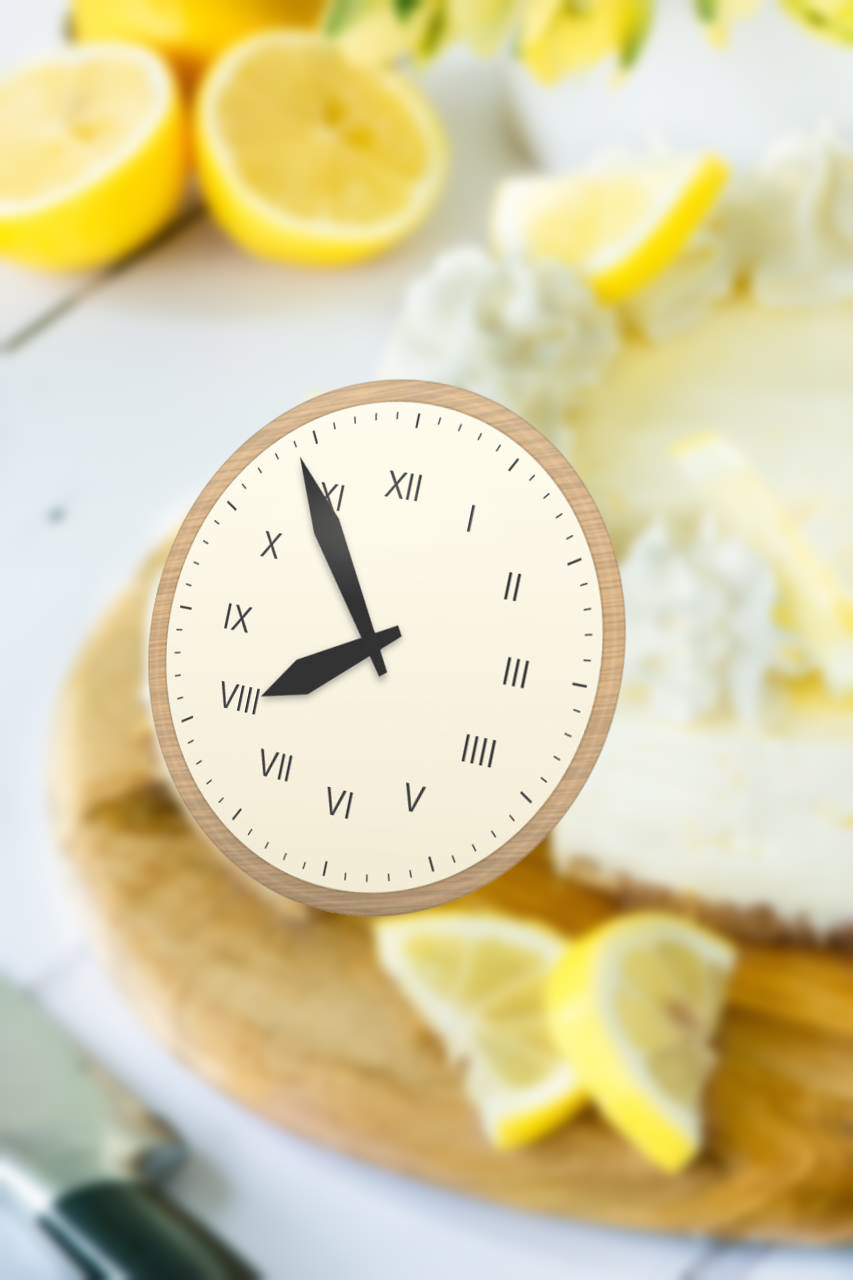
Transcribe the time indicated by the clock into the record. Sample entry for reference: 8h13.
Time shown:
7h54
